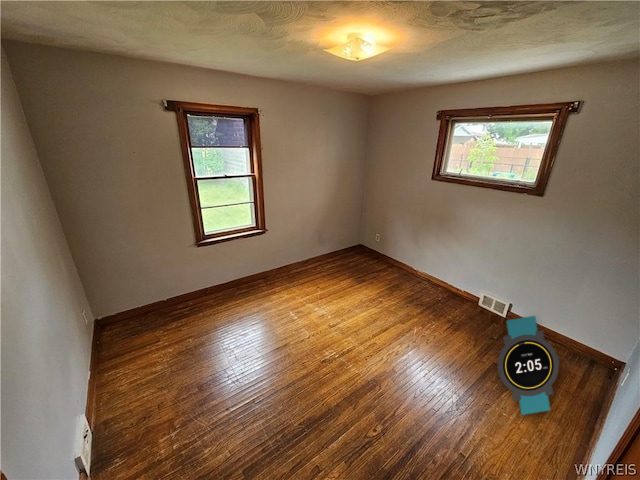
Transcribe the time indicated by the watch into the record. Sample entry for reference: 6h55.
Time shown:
2h05
